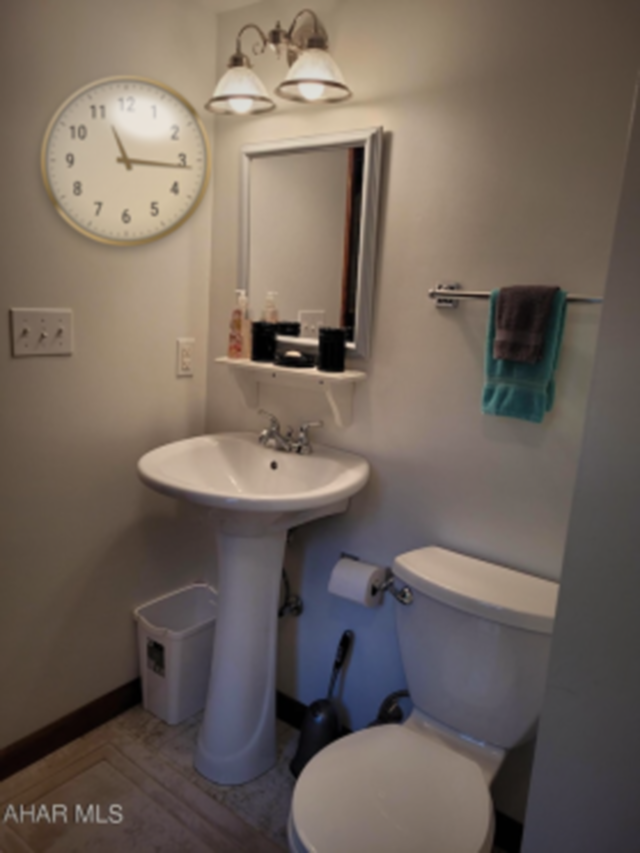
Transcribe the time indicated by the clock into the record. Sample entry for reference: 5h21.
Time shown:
11h16
